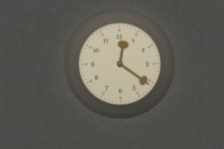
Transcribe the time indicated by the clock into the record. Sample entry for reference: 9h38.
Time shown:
12h21
